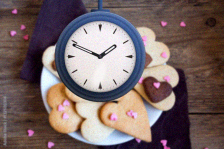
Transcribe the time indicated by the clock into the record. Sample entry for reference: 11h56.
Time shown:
1h49
